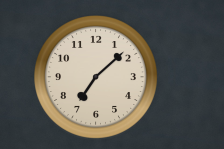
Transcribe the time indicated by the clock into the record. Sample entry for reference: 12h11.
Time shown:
7h08
